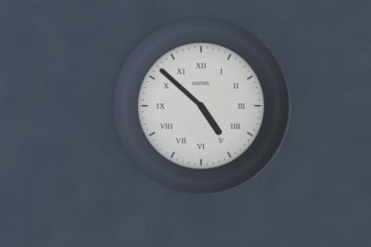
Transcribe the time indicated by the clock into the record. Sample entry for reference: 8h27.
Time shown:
4h52
